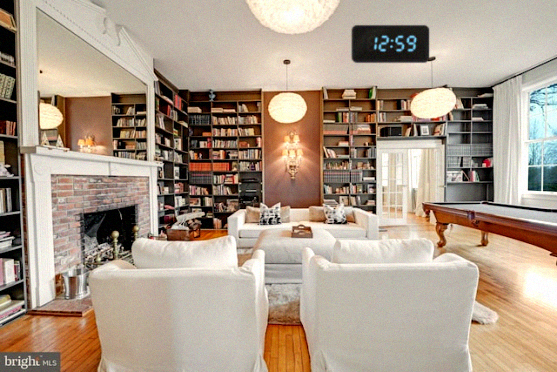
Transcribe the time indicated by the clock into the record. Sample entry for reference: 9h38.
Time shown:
12h59
